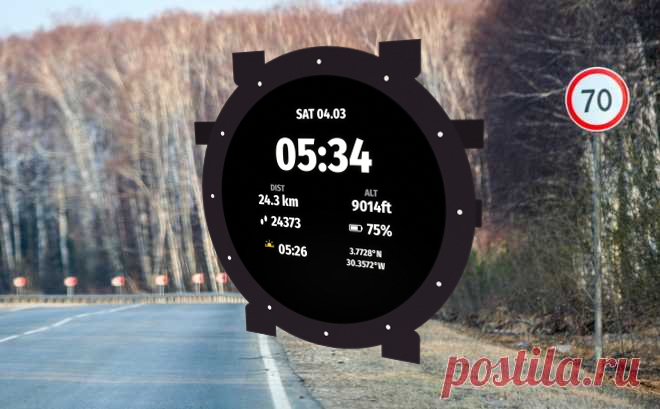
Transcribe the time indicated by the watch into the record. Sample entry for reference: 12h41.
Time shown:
5h34
